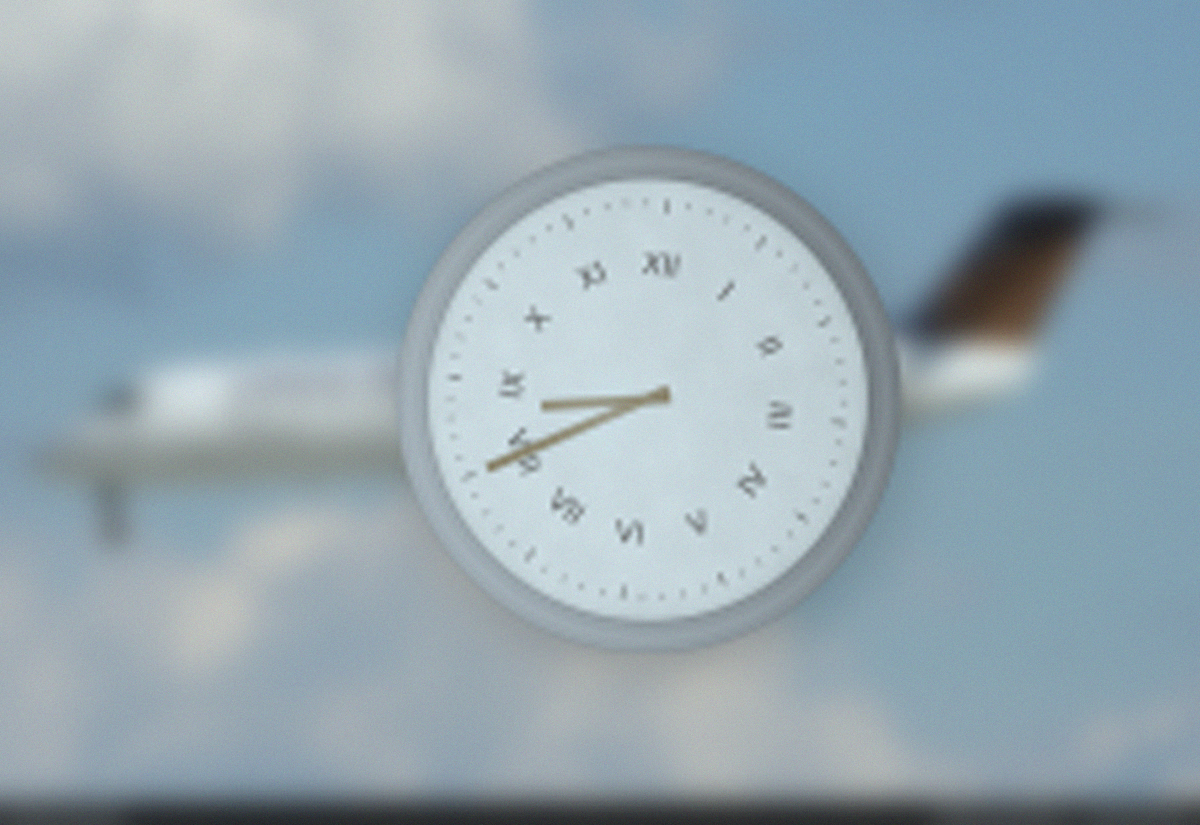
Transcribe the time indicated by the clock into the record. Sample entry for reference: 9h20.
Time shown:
8h40
